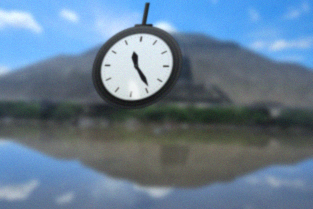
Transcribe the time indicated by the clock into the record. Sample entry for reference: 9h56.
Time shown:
11h24
